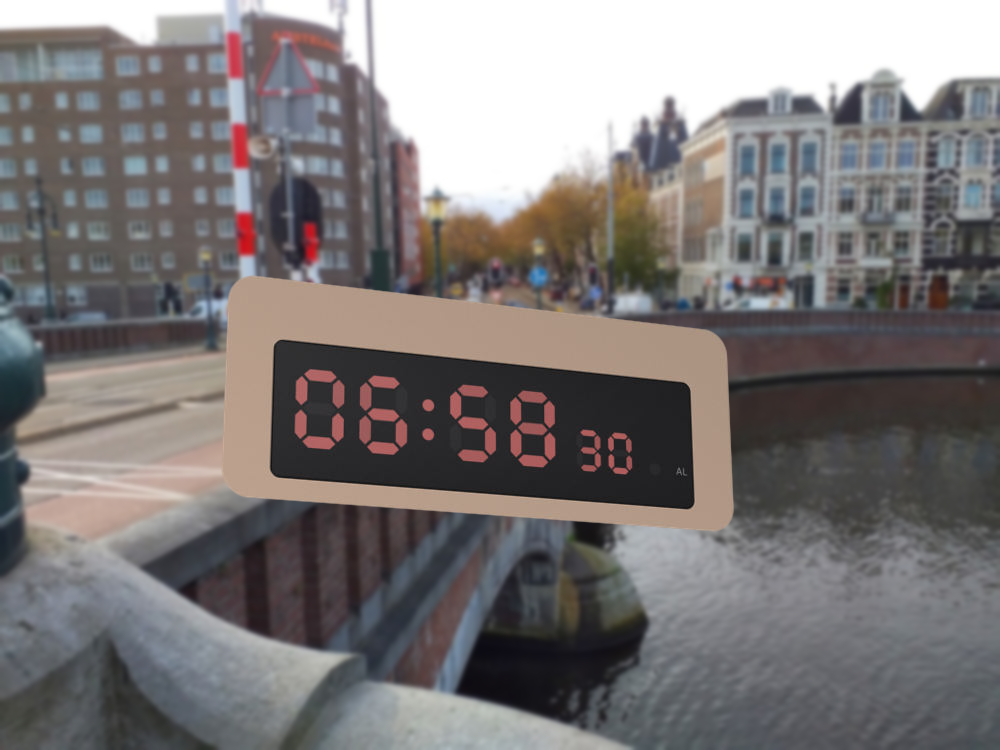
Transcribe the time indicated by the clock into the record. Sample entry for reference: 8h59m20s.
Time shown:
6h58m30s
